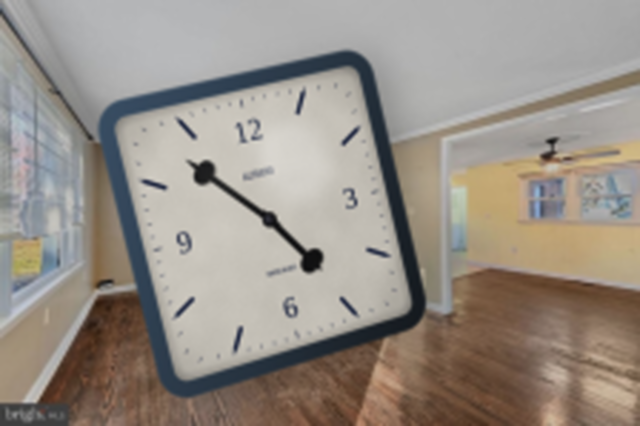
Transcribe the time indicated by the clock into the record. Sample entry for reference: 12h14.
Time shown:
4h53
